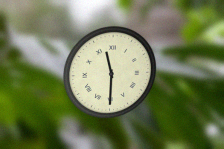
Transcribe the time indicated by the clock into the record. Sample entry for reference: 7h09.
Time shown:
11h30
